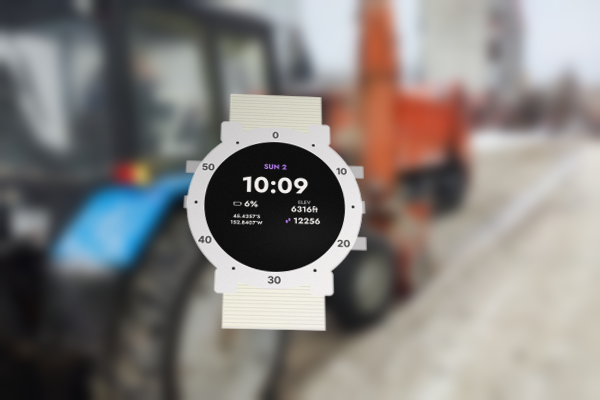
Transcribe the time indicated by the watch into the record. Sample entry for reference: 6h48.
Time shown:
10h09
